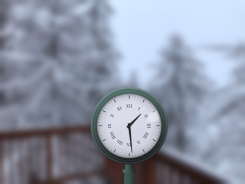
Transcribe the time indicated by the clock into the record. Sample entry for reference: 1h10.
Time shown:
1h29
